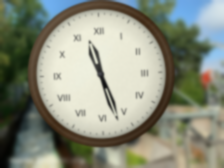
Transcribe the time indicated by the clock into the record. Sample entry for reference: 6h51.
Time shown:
11h27
